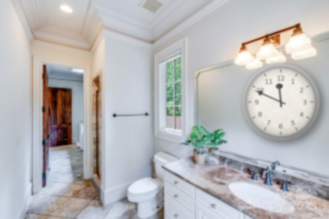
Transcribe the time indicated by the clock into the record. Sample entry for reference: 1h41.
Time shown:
11h49
